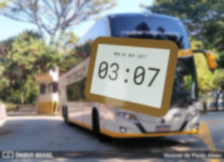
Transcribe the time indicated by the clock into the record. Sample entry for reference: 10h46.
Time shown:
3h07
